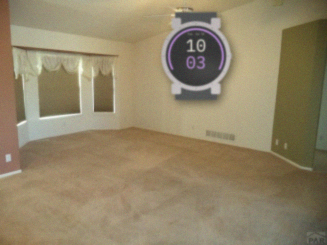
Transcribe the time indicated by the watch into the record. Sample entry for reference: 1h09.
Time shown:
10h03
